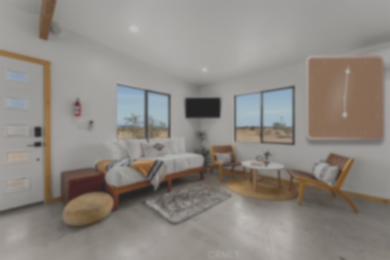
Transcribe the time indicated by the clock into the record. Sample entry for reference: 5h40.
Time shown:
6h01
